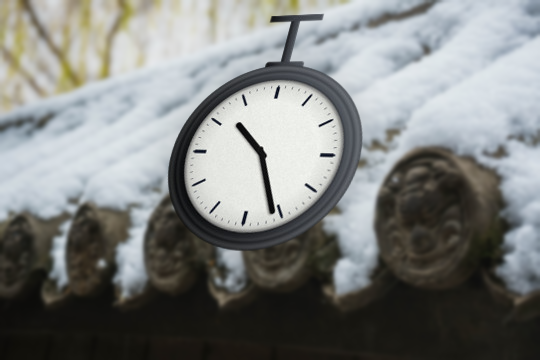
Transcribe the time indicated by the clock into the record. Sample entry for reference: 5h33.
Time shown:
10h26
